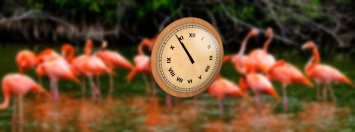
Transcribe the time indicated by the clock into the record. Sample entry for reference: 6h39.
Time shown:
10h54
